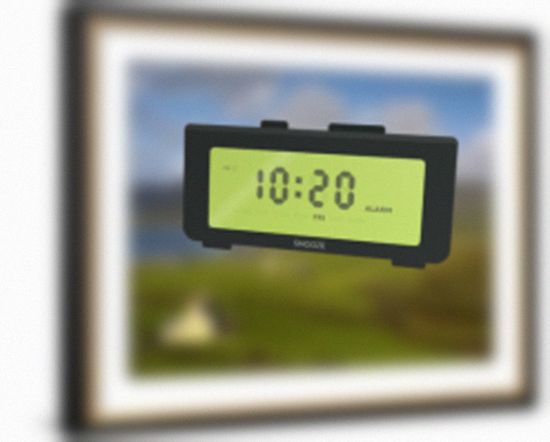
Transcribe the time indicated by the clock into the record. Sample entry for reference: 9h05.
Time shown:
10h20
